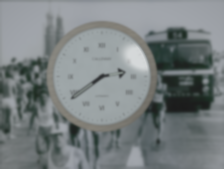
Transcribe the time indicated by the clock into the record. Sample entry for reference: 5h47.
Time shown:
2h39
